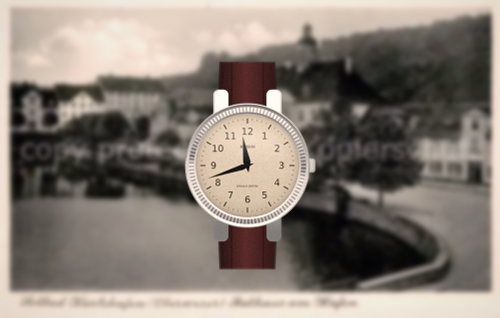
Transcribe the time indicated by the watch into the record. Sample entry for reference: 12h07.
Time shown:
11h42
